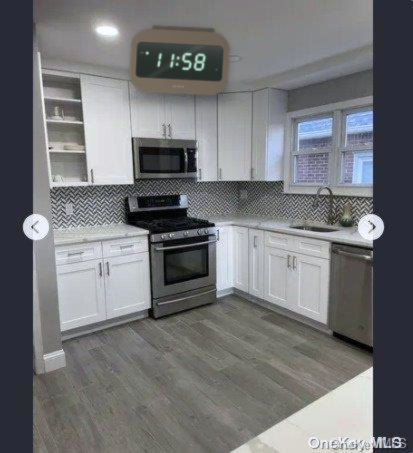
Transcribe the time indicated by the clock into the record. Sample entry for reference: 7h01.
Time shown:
11h58
